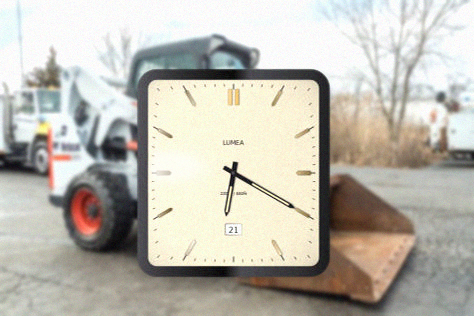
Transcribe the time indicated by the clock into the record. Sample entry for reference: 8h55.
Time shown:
6h20
